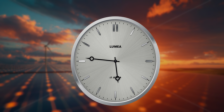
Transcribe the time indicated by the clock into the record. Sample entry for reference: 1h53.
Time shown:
5h46
